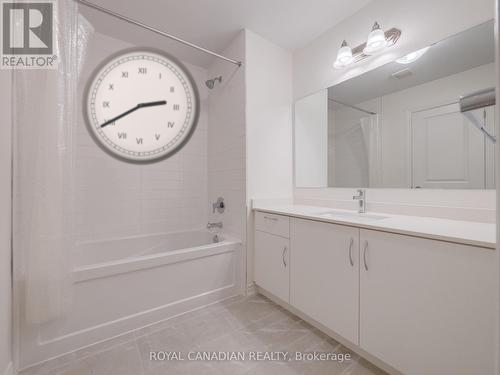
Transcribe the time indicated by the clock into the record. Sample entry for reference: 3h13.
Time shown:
2h40
